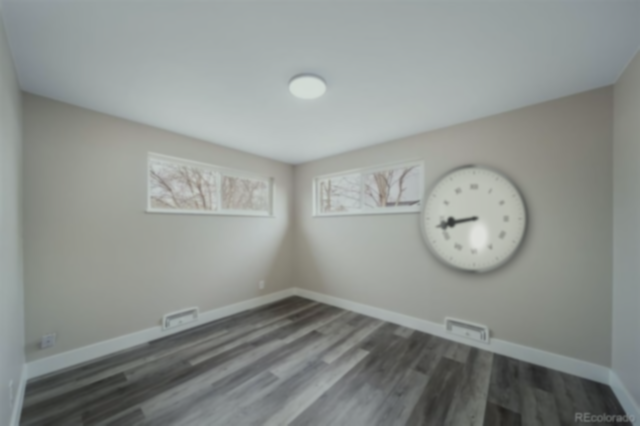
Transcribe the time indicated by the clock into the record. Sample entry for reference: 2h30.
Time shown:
8h43
